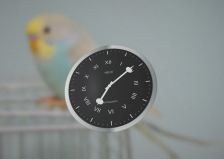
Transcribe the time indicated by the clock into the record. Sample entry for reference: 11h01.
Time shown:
7h09
